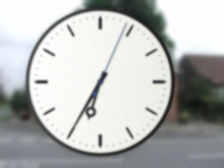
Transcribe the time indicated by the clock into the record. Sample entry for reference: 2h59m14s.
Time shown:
6h35m04s
